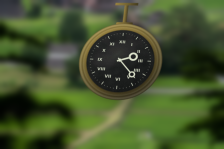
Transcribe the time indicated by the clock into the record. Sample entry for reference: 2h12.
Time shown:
2h23
